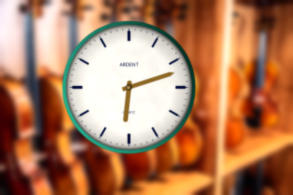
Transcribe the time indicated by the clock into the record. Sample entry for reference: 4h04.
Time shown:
6h12
